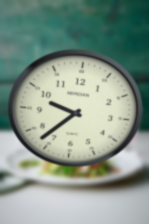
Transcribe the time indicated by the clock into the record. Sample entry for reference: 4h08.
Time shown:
9h37
